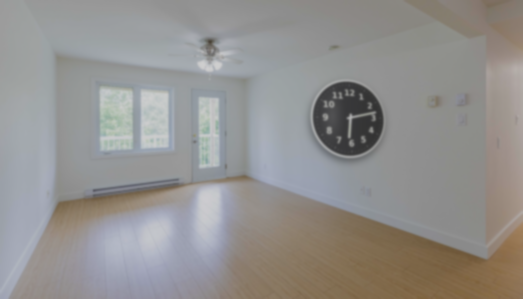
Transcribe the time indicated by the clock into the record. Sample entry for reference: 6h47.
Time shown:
6h13
